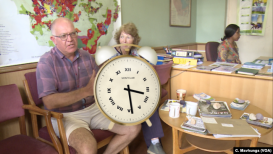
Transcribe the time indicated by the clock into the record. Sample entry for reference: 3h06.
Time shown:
3h29
